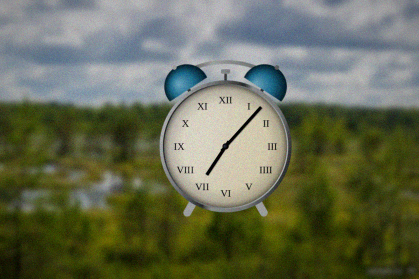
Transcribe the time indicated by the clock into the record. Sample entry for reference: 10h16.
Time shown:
7h07
